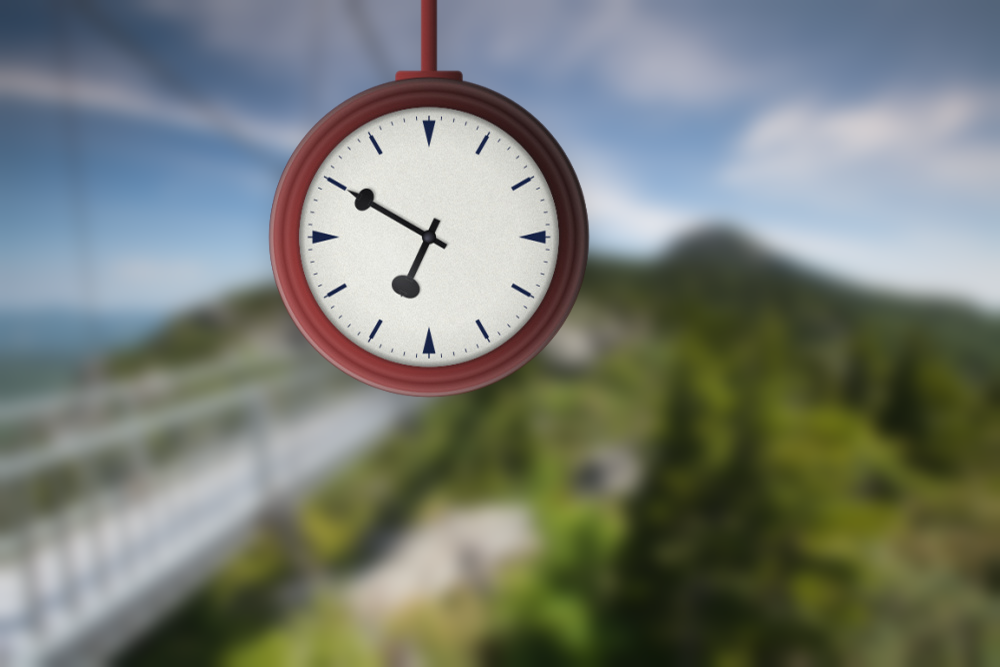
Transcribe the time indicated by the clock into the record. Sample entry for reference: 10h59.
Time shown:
6h50
